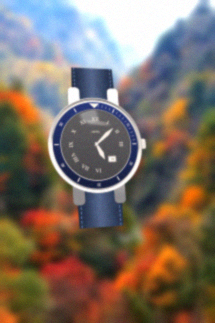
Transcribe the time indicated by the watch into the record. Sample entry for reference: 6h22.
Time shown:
5h08
